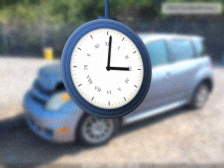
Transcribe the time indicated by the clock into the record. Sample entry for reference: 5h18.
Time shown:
3h01
